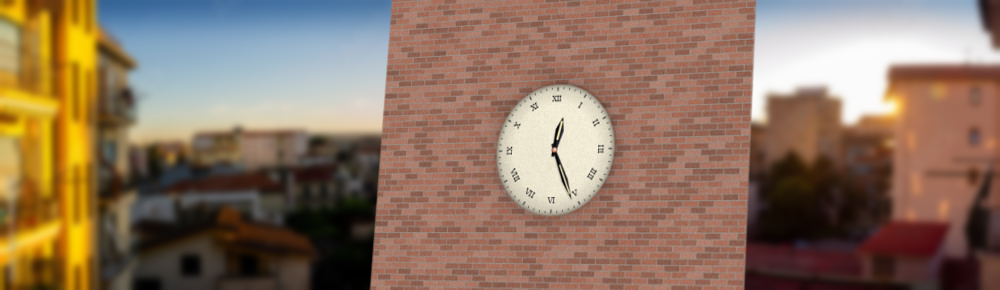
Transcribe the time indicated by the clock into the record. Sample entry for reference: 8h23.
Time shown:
12h26
